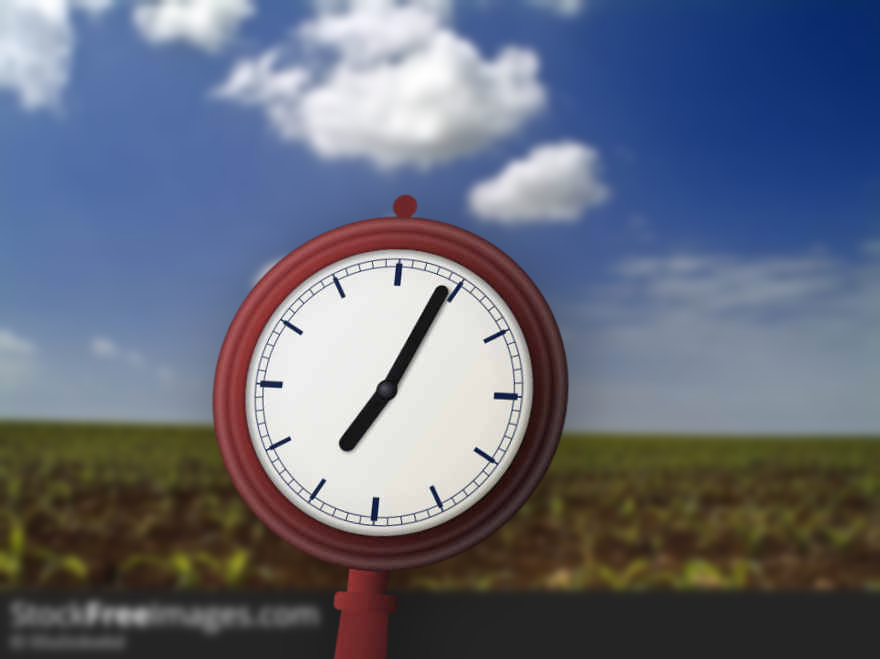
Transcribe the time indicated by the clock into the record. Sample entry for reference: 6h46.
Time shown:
7h04
